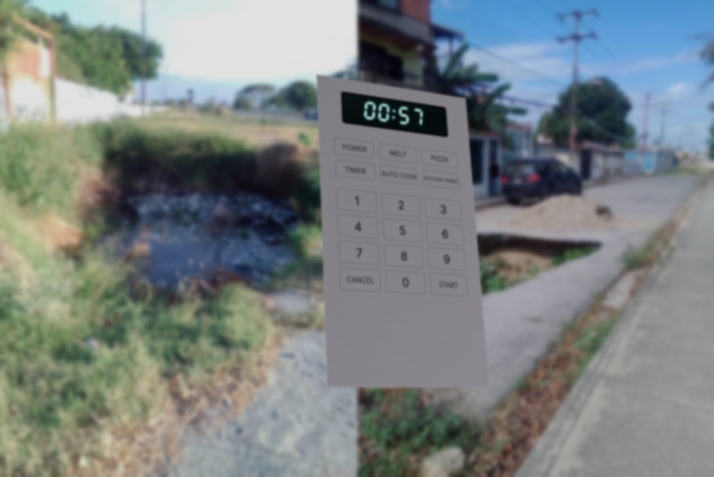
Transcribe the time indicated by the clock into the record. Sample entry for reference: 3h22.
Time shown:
0h57
